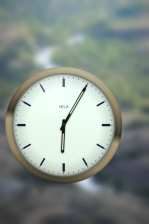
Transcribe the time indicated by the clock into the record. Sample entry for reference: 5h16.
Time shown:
6h05
